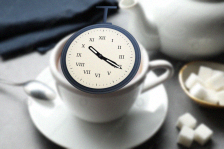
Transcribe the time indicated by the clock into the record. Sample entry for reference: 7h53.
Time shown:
10h20
